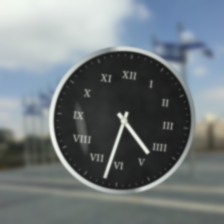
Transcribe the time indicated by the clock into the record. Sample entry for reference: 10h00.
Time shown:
4h32
